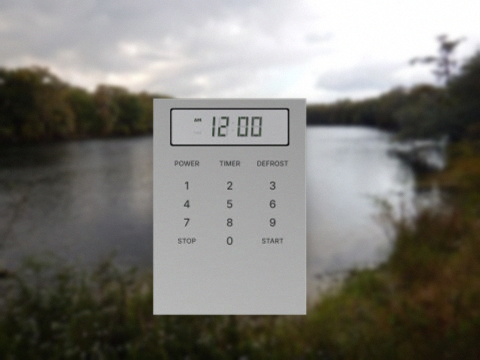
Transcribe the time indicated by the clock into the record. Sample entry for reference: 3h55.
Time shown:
12h00
